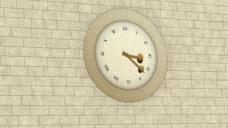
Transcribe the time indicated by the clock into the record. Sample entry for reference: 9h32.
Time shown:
3h22
